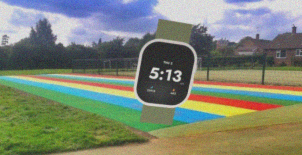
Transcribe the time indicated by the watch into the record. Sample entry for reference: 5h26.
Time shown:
5h13
